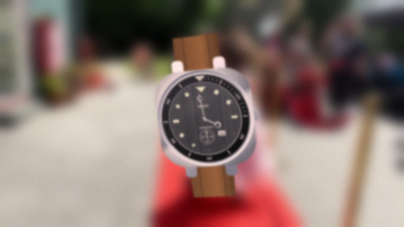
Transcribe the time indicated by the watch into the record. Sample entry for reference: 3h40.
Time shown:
3h59
